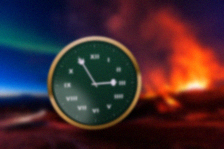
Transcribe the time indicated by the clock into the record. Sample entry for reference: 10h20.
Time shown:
2h55
